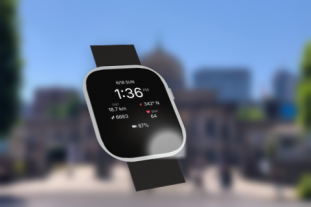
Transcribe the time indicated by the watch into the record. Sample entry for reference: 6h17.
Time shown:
1h36
